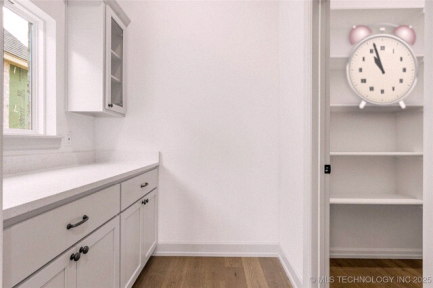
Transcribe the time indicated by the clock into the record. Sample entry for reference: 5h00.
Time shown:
10h57
